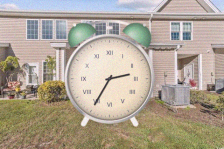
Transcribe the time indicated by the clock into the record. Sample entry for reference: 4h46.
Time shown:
2h35
